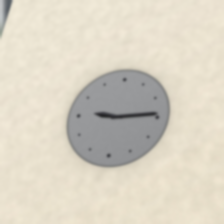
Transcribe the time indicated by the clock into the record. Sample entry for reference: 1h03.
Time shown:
9h14
